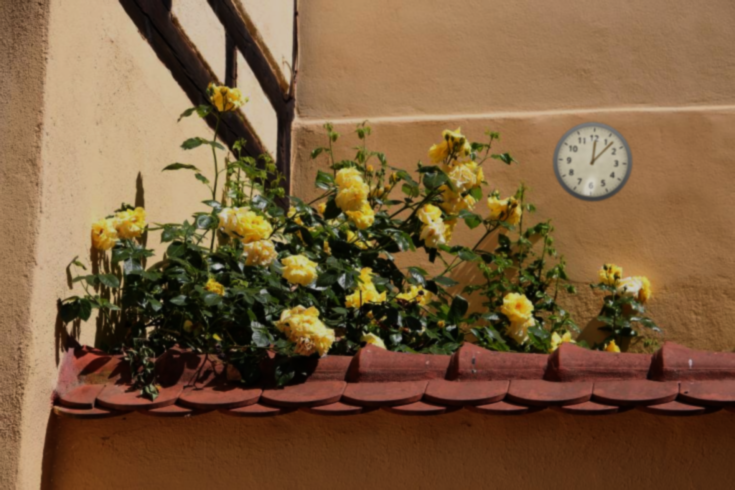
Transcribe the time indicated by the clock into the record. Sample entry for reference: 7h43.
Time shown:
12h07
